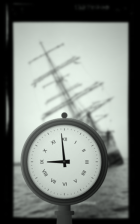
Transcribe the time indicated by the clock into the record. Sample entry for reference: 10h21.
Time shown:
8h59
